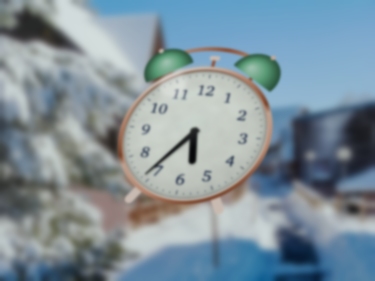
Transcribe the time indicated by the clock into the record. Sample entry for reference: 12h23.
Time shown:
5h36
